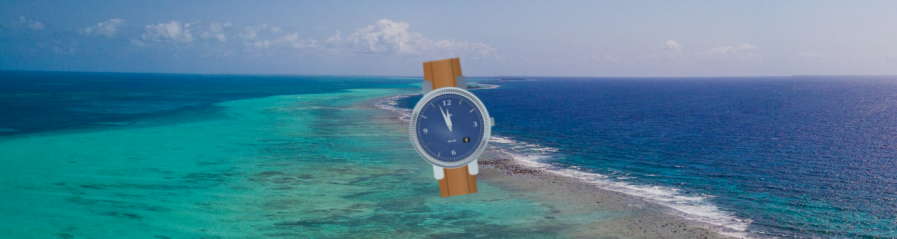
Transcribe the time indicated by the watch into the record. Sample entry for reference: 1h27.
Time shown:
11h57
